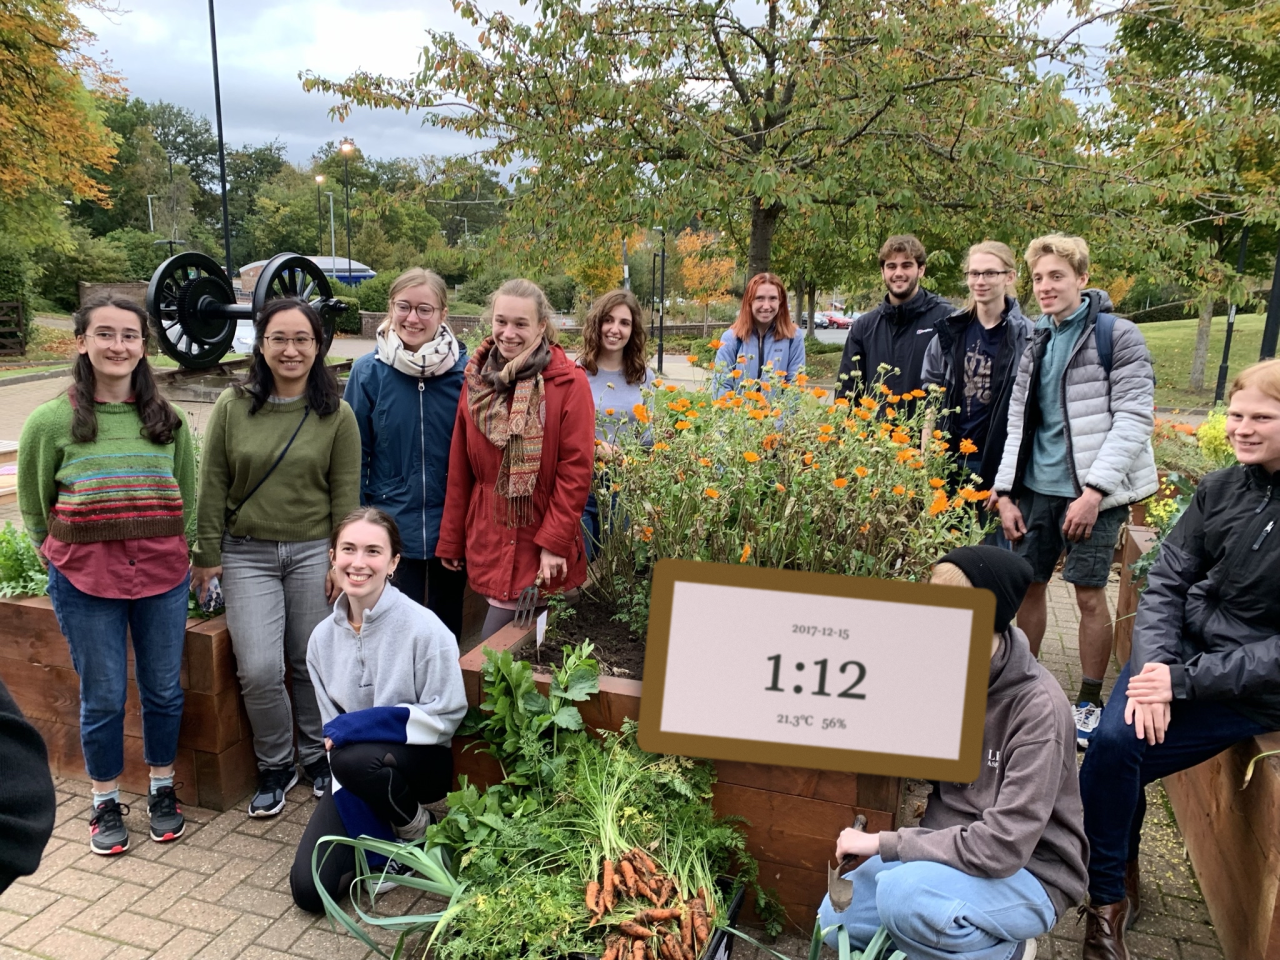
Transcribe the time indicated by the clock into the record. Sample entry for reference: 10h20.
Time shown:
1h12
